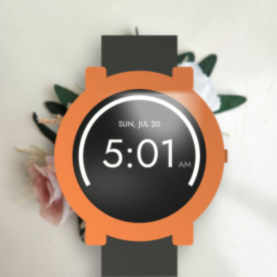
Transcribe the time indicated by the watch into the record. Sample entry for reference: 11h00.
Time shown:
5h01
